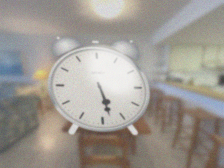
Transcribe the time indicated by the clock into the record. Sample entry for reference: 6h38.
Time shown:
5h28
